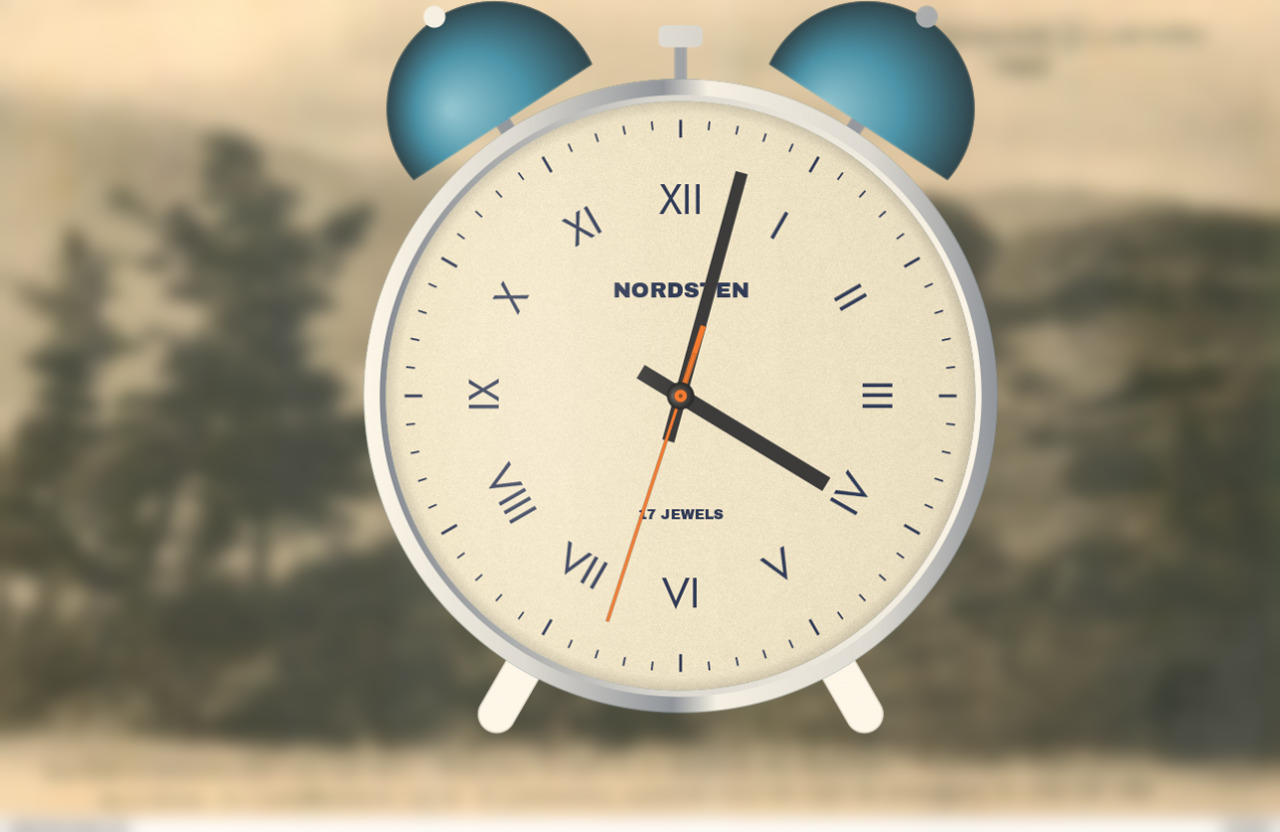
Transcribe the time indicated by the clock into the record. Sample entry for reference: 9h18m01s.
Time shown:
4h02m33s
